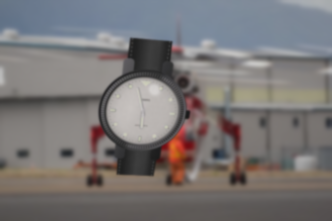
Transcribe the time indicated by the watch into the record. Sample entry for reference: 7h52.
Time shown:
5h57
